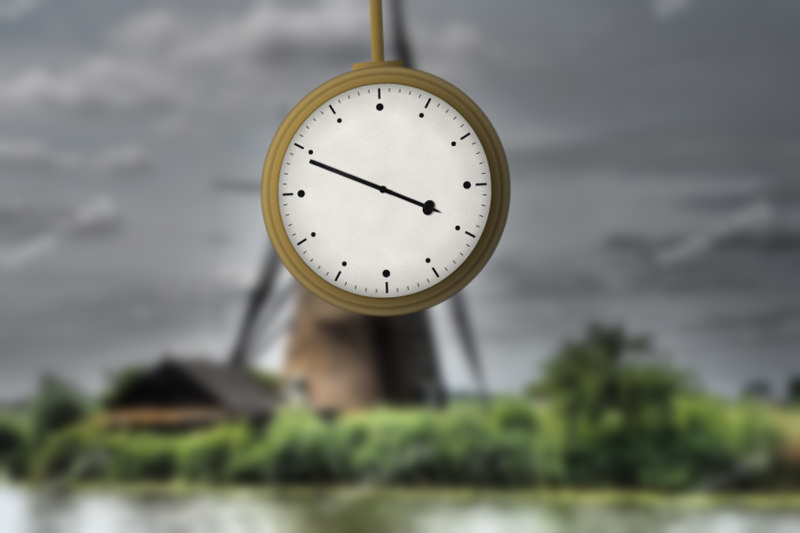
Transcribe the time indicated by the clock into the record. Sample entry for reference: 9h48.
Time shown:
3h49
